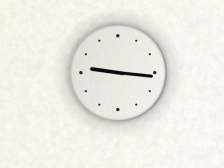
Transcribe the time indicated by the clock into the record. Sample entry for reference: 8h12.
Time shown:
9h16
